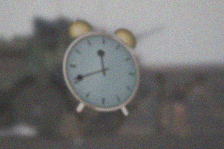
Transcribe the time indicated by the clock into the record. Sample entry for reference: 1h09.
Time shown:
11h41
